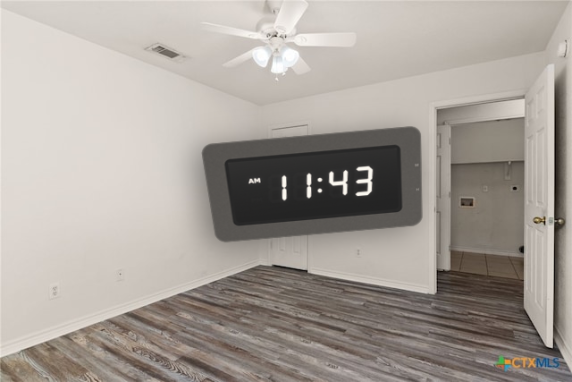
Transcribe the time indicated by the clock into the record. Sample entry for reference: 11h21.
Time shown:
11h43
